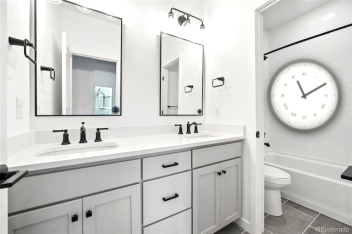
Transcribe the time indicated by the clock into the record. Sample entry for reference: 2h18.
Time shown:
11h10
